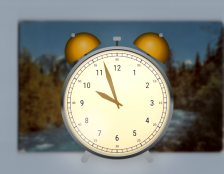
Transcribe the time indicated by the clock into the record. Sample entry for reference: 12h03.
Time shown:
9h57
